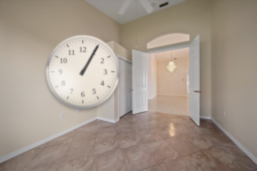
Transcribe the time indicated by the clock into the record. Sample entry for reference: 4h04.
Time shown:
1h05
